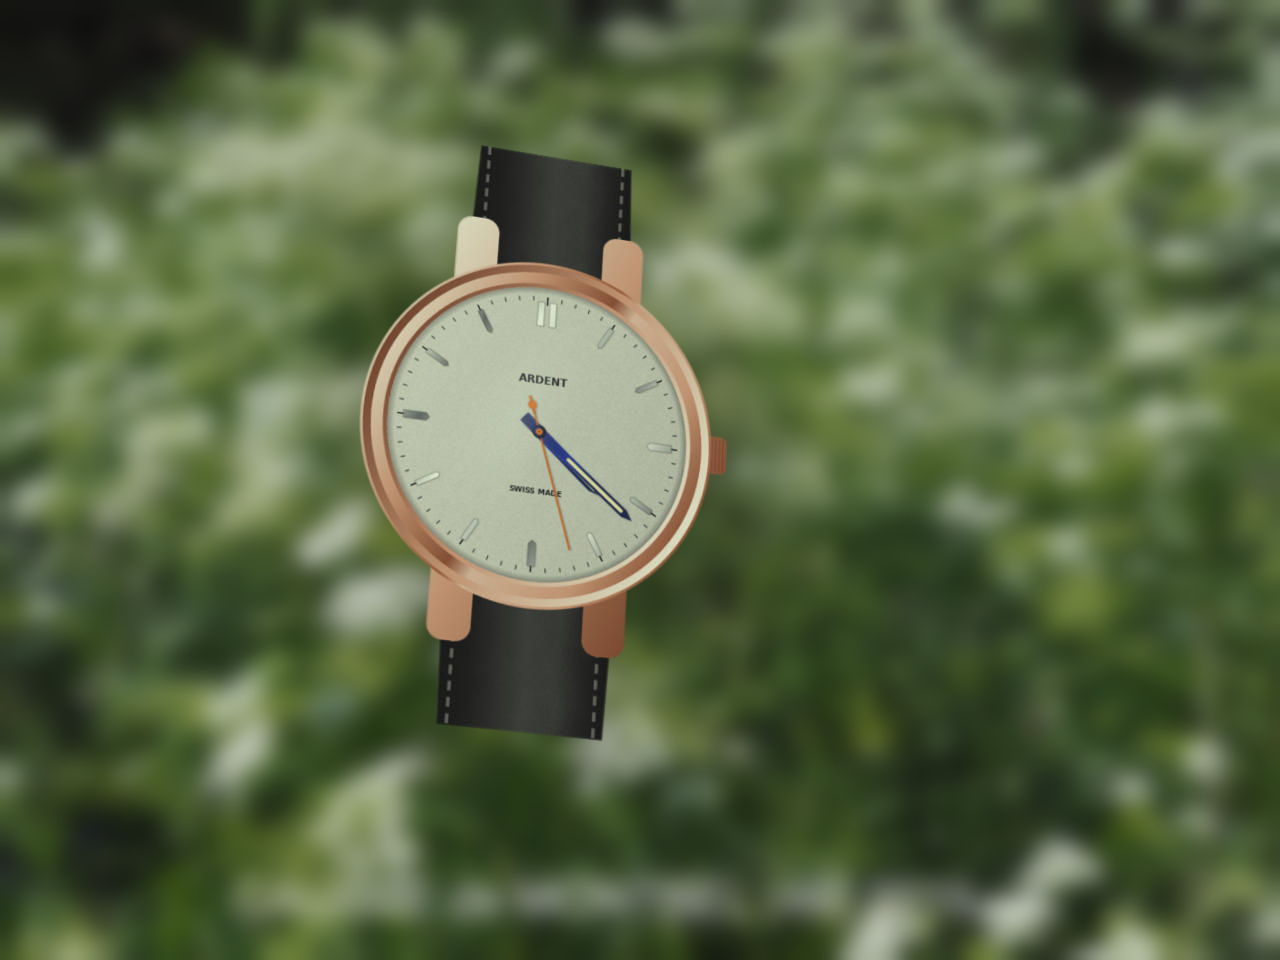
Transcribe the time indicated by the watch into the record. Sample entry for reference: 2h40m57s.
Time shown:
4h21m27s
